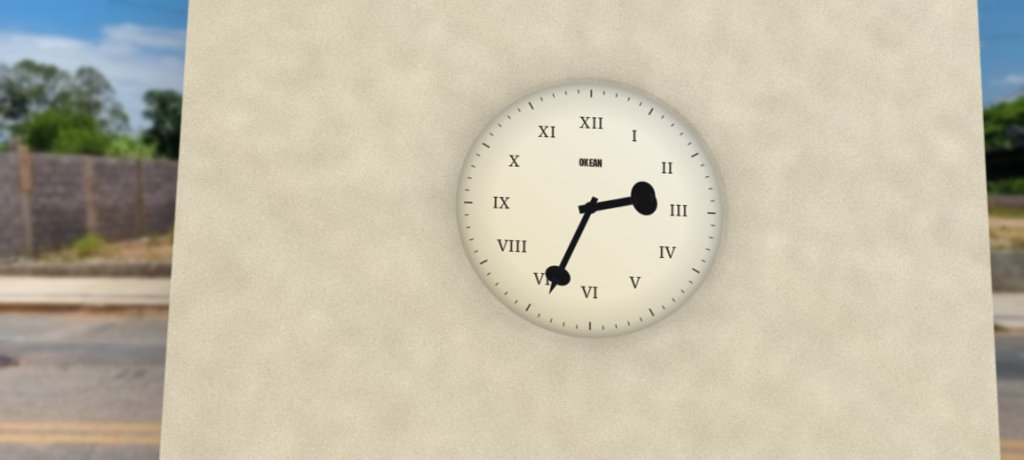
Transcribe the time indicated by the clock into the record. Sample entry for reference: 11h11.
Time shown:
2h34
